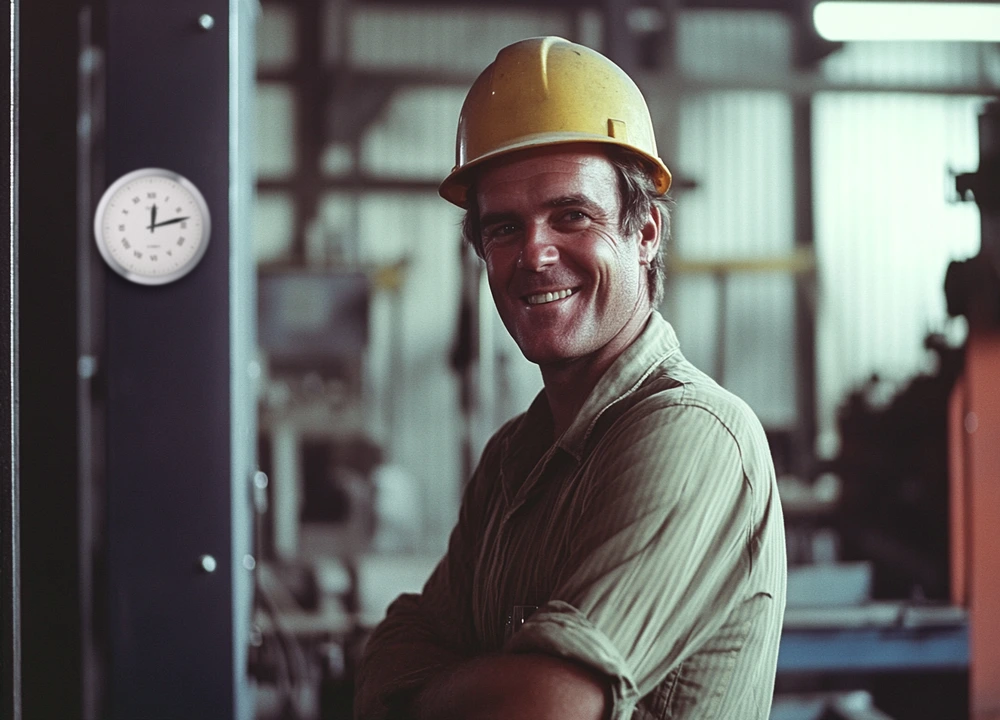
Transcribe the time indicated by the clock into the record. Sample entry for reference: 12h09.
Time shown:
12h13
